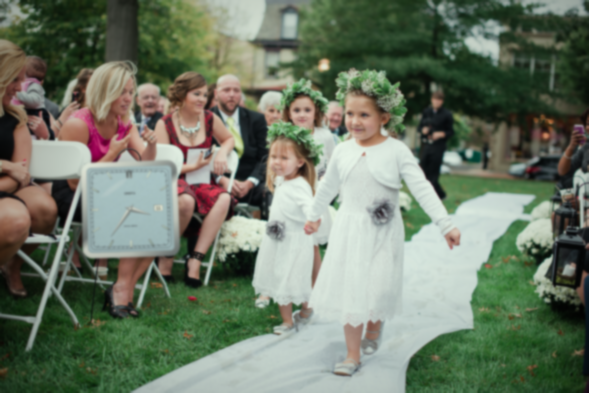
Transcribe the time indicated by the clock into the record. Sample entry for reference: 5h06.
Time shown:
3h36
